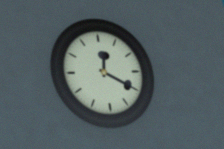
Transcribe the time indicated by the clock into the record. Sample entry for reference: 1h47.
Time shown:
12h20
